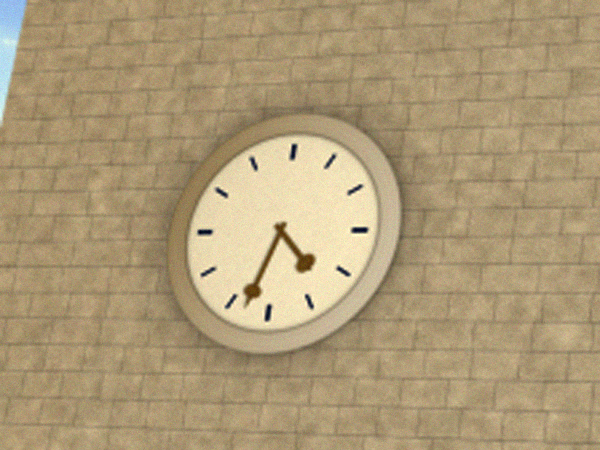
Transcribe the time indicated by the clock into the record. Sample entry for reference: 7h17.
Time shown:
4h33
